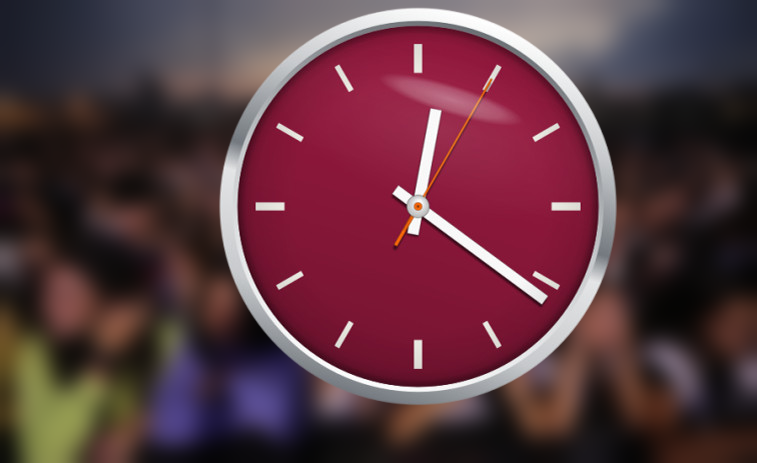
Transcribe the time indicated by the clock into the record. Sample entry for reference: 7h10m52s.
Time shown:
12h21m05s
